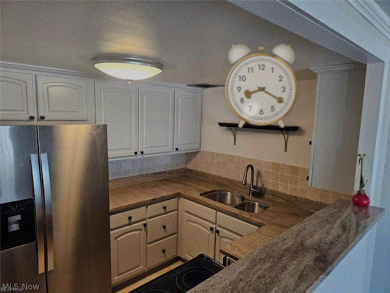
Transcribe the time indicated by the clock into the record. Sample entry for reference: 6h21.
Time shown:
8h20
